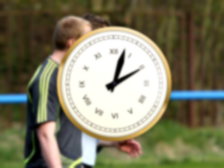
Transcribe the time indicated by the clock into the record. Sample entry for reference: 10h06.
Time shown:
2h03
